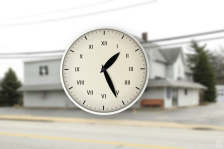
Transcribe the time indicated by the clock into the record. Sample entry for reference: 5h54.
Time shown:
1h26
